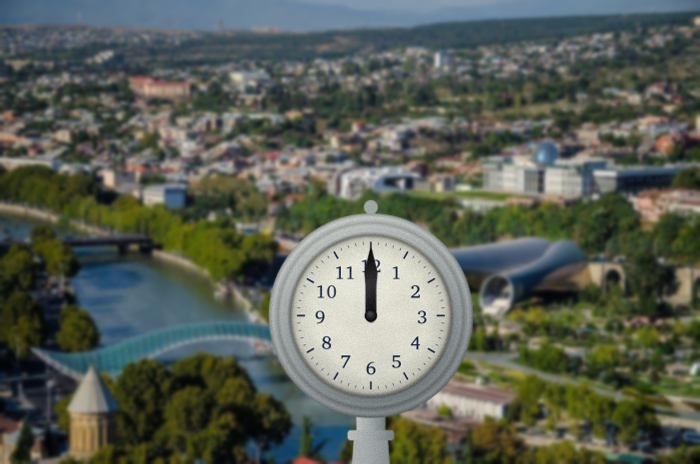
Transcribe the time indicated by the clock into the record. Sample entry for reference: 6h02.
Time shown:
12h00
